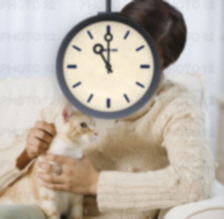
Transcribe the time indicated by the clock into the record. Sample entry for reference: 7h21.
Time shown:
11h00
